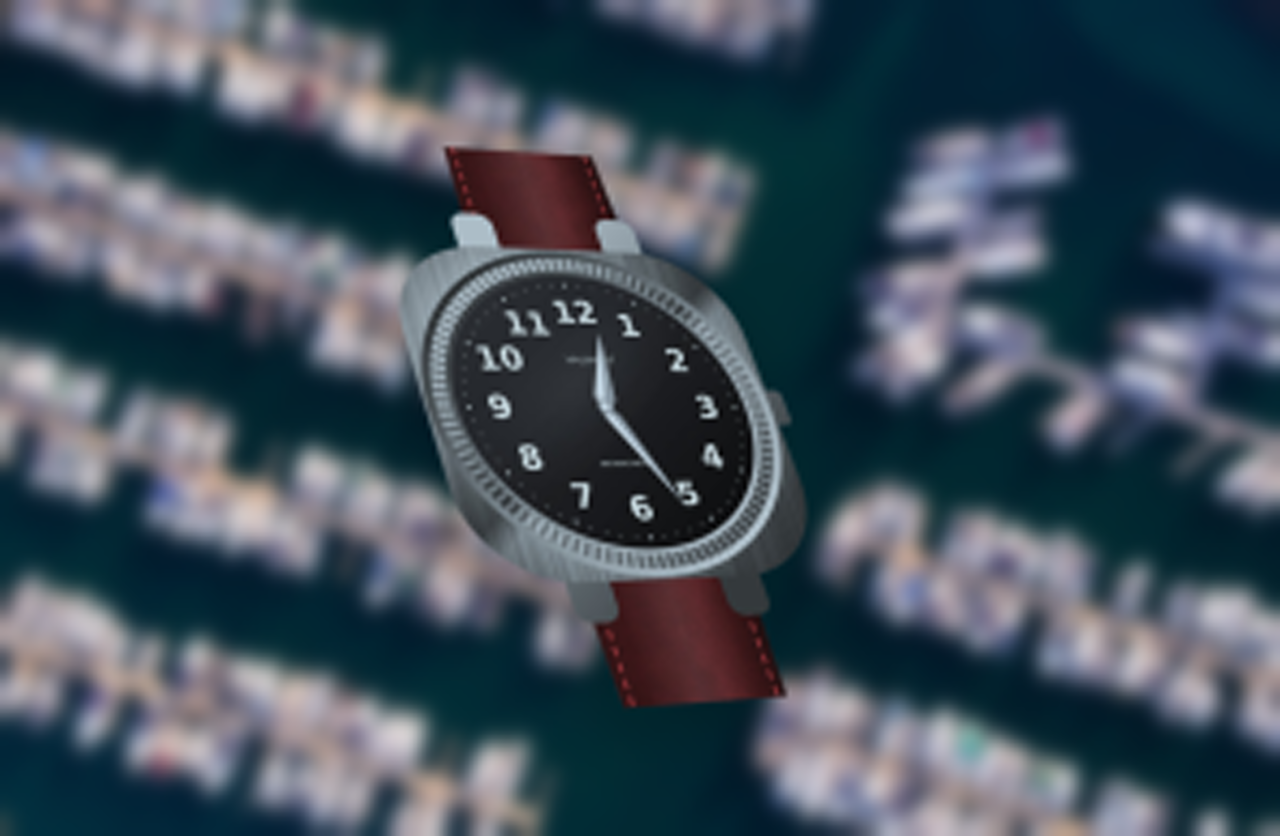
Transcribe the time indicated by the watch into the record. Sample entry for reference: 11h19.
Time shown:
12h26
